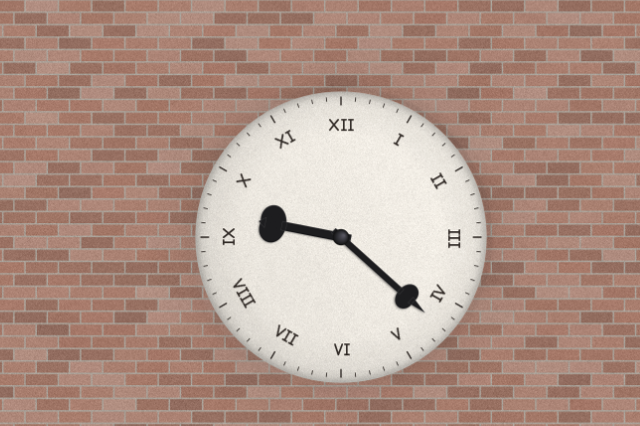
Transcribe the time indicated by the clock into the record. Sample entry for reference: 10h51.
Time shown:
9h22
